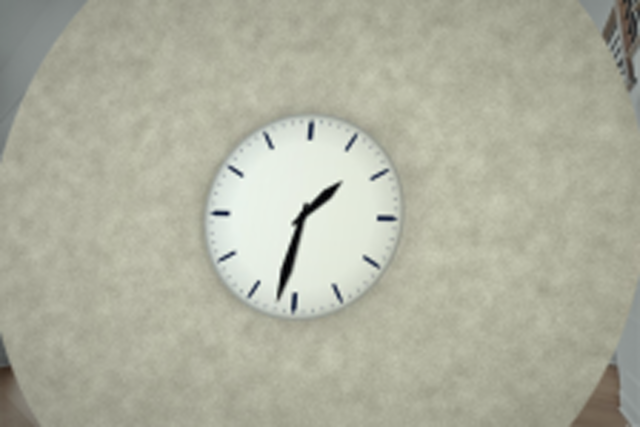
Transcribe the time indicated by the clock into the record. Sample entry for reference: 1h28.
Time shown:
1h32
